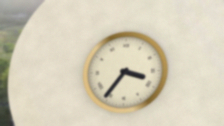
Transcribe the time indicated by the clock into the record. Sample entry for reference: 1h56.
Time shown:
3h36
